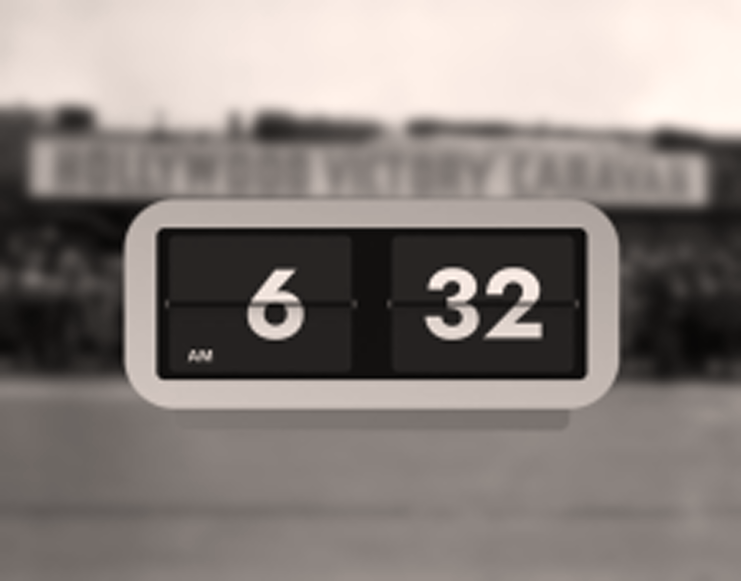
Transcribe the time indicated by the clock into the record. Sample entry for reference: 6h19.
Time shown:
6h32
